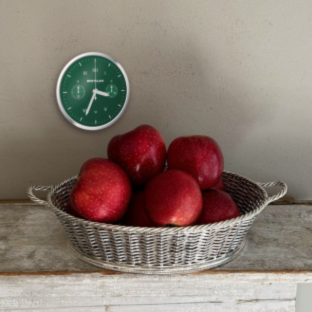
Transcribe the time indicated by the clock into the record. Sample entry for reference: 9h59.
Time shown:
3h34
